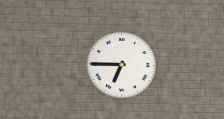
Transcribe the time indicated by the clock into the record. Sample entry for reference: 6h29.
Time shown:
6h45
